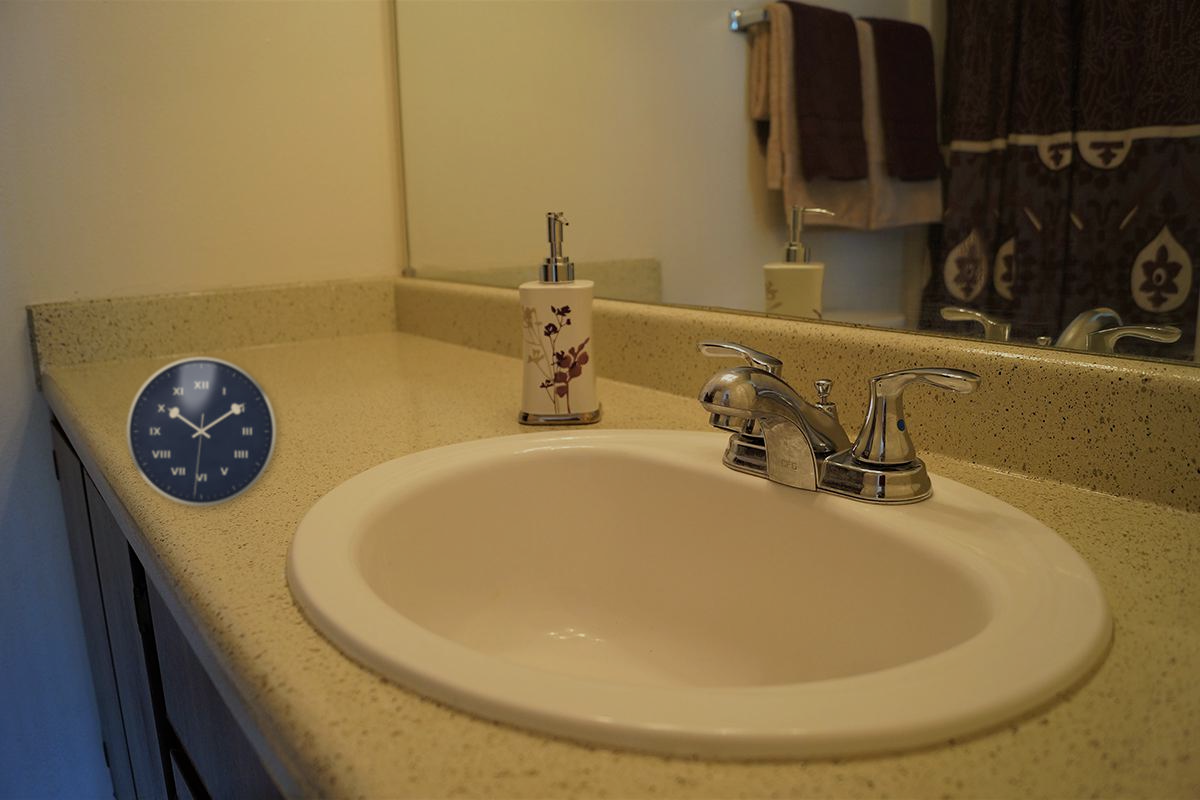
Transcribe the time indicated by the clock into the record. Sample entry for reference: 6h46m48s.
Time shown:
10h09m31s
